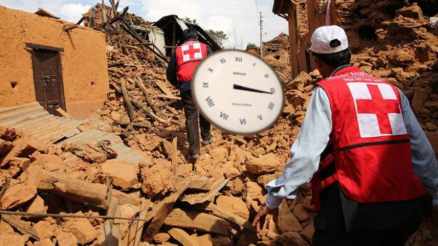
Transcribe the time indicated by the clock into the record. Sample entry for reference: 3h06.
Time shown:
3h16
